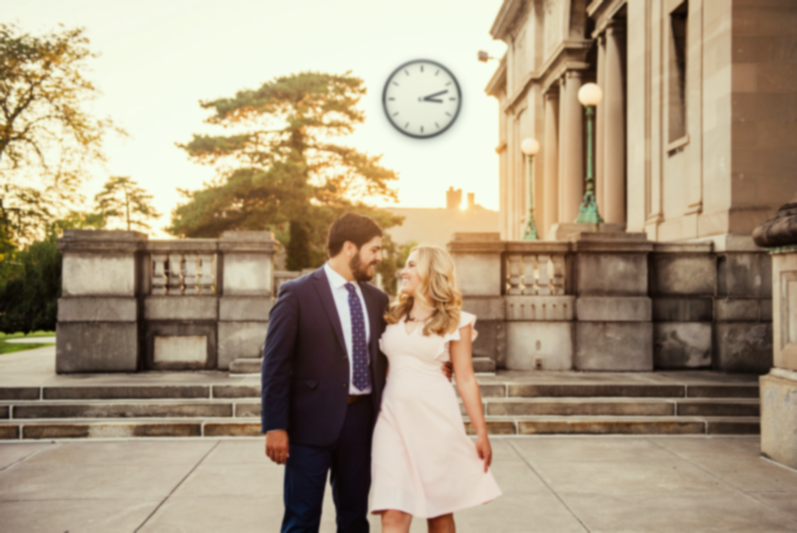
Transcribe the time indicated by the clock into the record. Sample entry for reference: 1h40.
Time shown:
3h12
